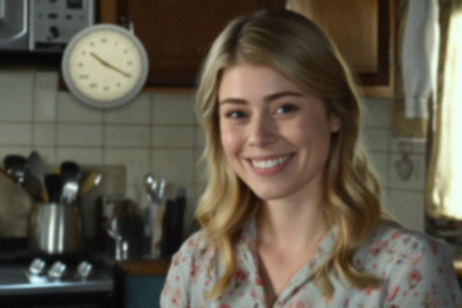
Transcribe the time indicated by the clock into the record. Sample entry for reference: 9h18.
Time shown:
10h20
